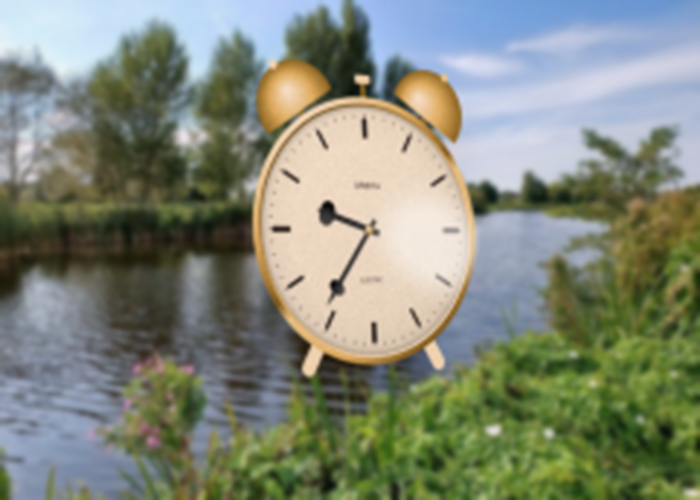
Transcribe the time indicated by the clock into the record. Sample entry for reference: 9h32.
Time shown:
9h36
